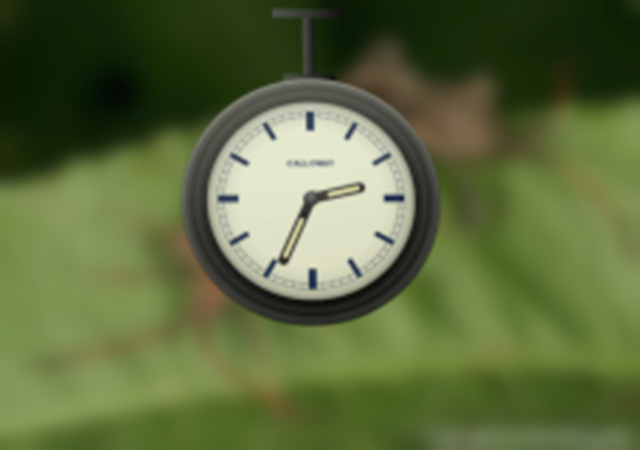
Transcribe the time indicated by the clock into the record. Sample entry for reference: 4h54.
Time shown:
2h34
